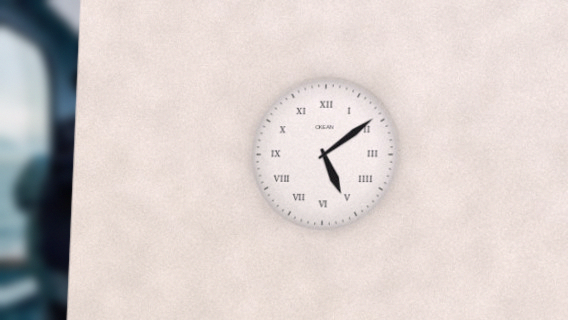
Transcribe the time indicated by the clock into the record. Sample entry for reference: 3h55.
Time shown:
5h09
